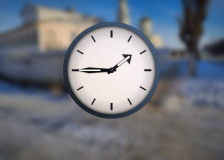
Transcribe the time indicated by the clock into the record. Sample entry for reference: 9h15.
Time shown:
1h45
